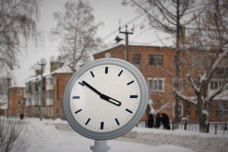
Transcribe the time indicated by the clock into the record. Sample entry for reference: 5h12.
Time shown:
3h51
